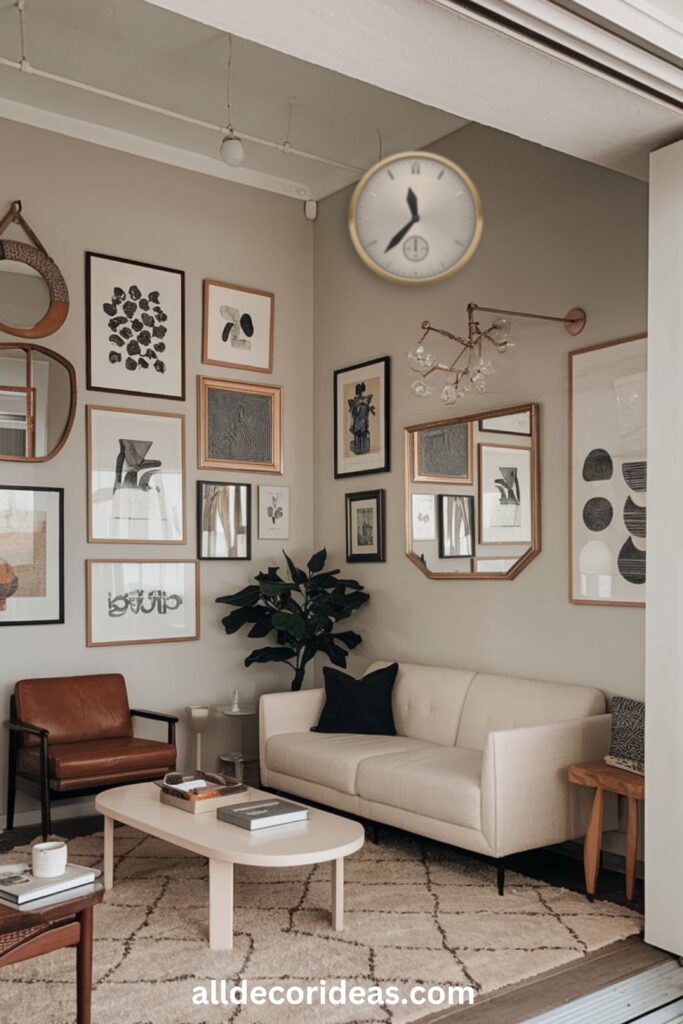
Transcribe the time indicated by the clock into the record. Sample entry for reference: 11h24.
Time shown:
11h37
